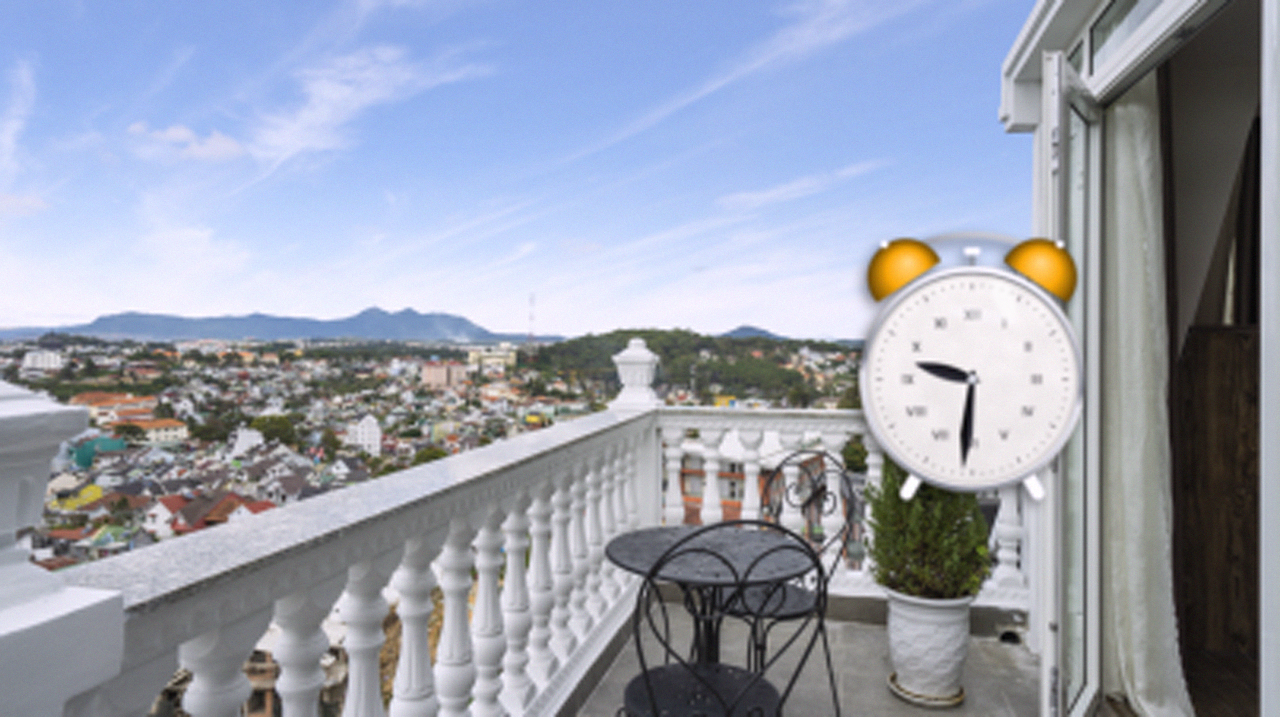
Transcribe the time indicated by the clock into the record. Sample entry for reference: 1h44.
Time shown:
9h31
